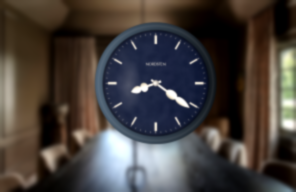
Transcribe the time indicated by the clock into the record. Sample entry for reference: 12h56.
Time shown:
8h21
